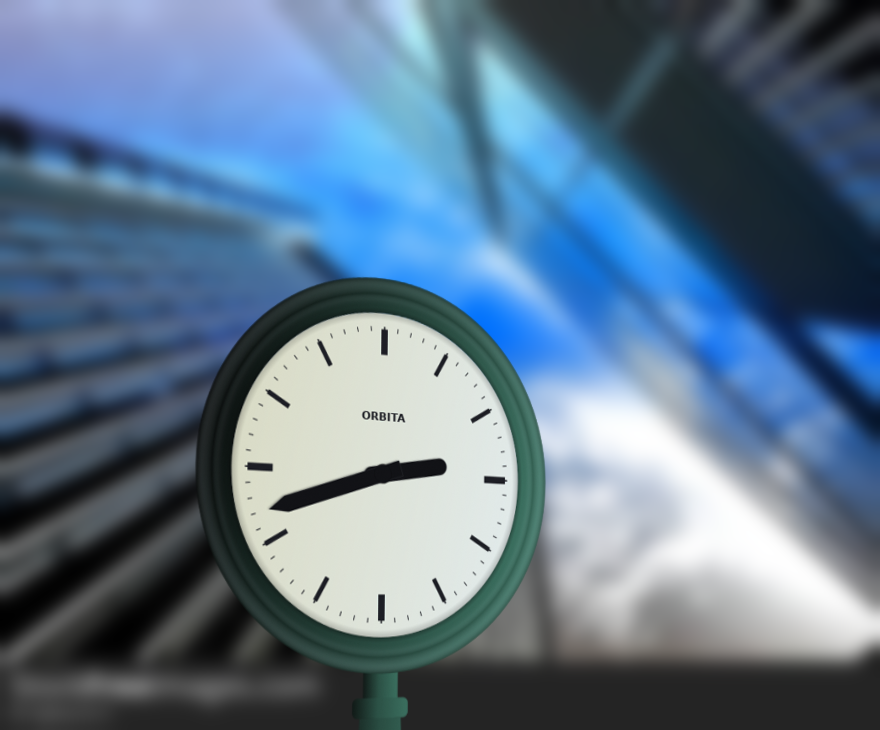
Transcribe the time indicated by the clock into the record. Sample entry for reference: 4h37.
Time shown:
2h42
